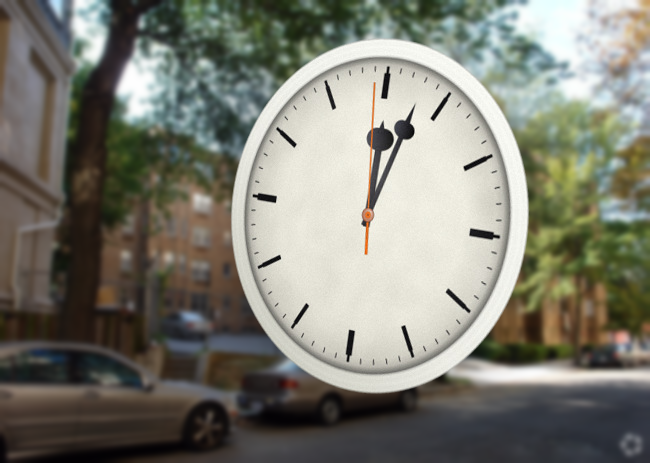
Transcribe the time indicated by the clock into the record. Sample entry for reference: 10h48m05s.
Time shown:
12h02m59s
